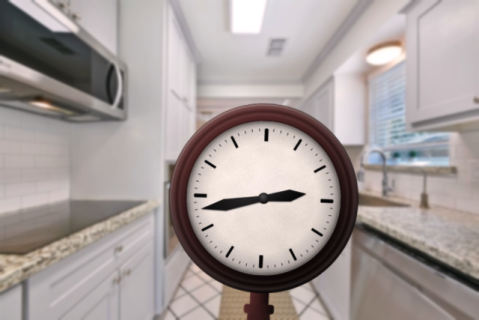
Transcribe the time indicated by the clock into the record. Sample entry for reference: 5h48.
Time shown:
2h43
